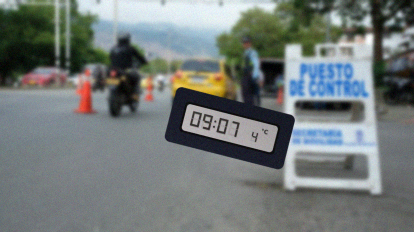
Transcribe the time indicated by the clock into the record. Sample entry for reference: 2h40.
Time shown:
9h07
